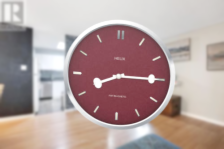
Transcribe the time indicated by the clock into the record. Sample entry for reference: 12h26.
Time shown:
8h15
